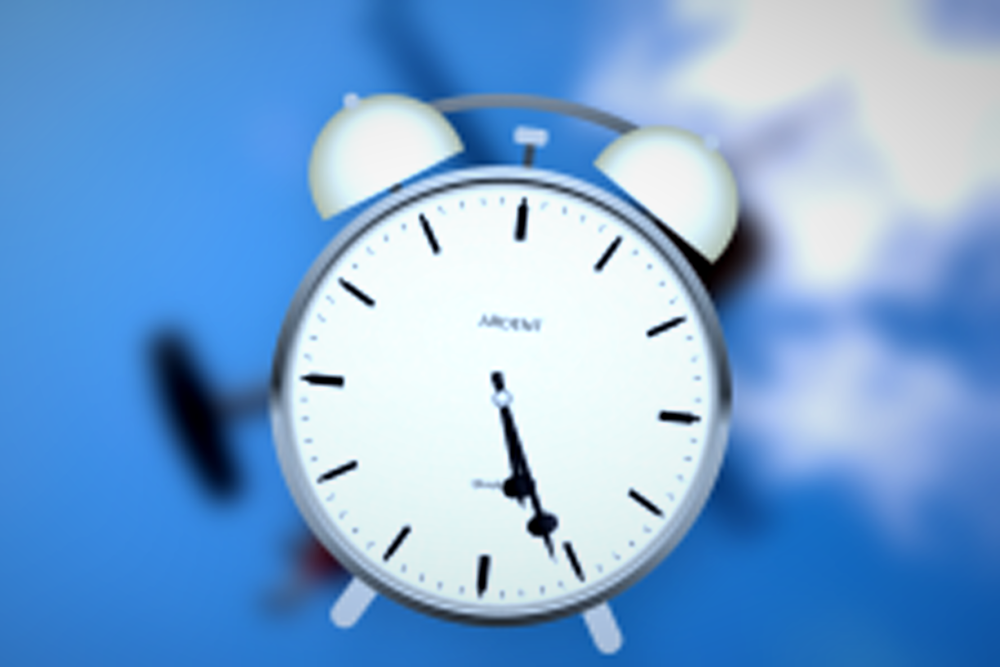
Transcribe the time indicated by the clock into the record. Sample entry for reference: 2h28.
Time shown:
5h26
